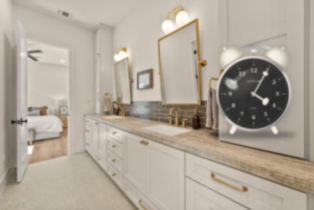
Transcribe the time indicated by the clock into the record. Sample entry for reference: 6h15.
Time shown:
4h05
